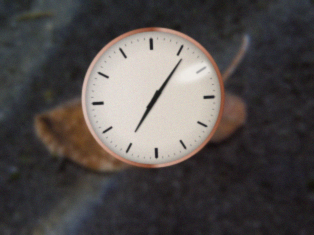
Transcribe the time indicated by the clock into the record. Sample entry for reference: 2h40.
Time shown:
7h06
